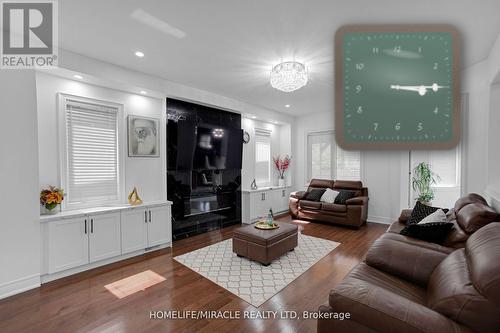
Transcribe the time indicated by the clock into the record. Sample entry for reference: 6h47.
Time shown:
3h15
